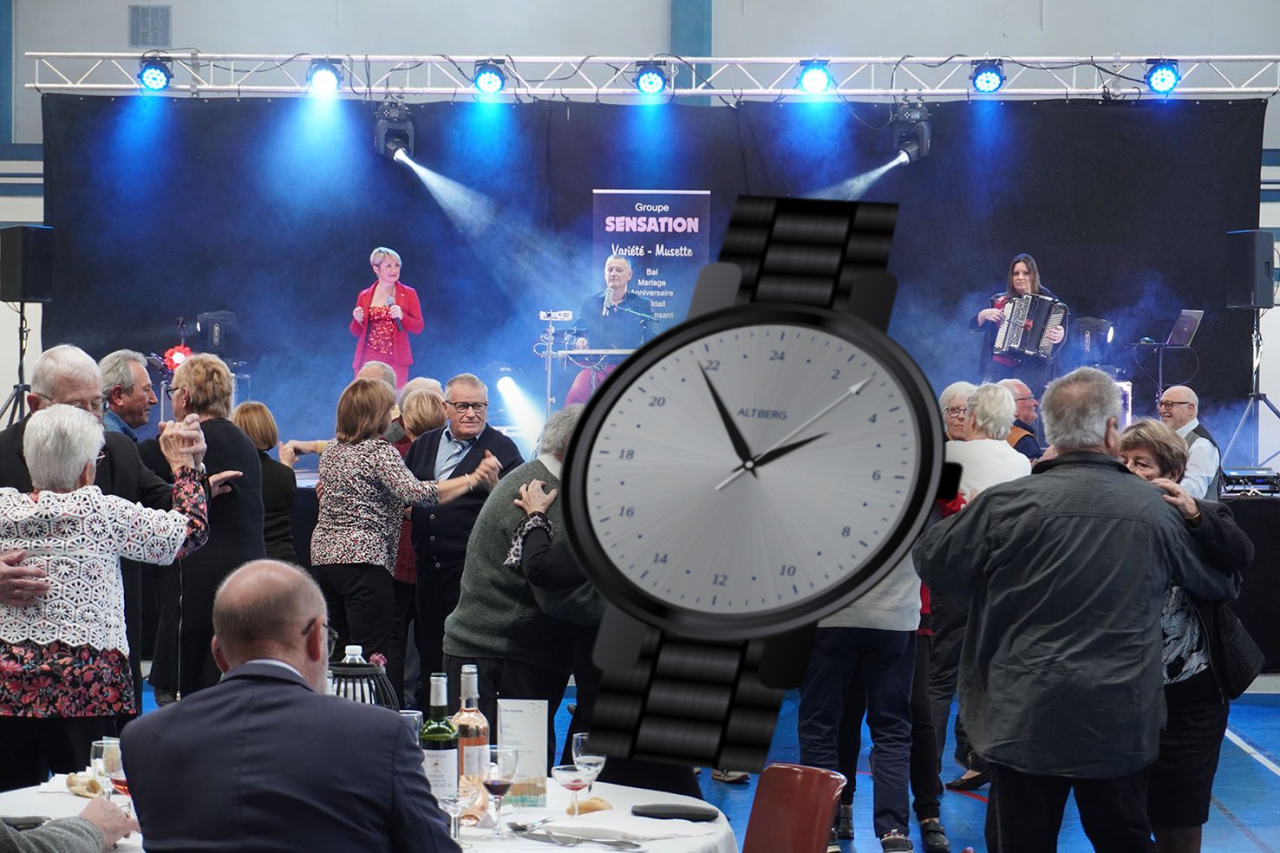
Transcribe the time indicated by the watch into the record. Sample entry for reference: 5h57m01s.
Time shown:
3h54m07s
